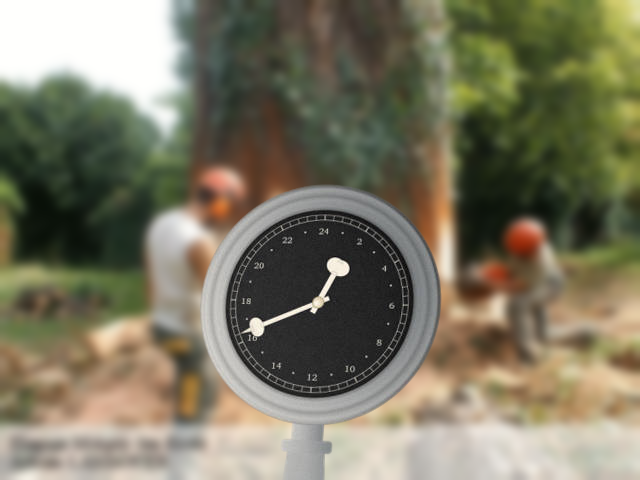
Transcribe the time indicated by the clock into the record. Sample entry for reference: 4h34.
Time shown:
1h41
